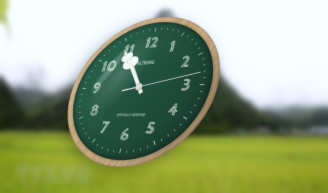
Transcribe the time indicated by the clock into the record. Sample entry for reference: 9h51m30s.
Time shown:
10h54m13s
